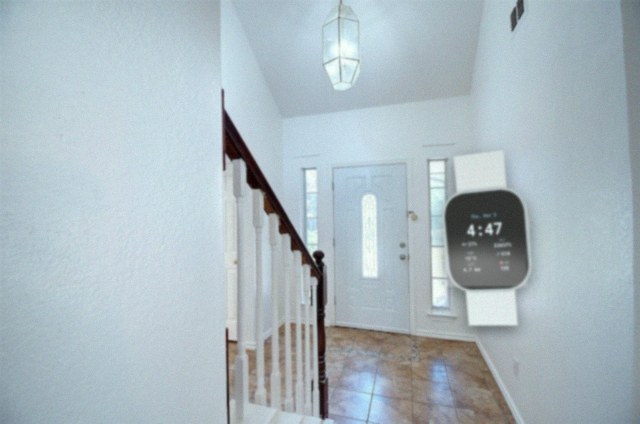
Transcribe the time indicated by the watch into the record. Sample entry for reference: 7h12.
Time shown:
4h47
